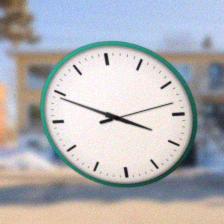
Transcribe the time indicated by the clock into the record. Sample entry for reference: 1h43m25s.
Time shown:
3h49m13s
